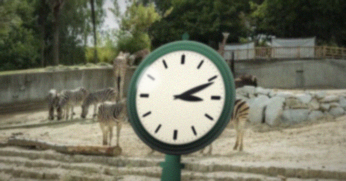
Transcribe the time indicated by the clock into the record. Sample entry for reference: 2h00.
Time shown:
3h11
